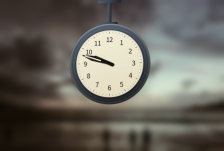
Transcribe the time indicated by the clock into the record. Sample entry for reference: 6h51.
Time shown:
9h48
